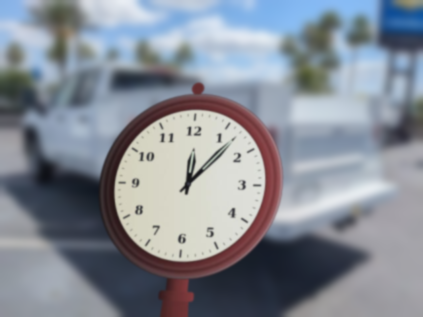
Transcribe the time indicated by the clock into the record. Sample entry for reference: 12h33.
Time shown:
12h07
